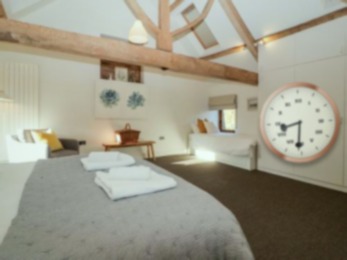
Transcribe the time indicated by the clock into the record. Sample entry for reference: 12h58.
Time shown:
8h31
